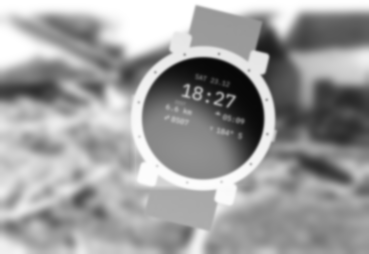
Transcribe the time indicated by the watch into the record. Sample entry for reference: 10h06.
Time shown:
18h27
